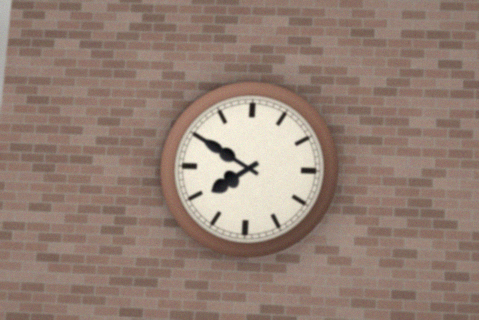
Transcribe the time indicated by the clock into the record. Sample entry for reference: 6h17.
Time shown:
7h50
